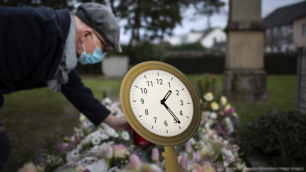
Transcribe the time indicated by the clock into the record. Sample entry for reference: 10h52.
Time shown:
1h24
